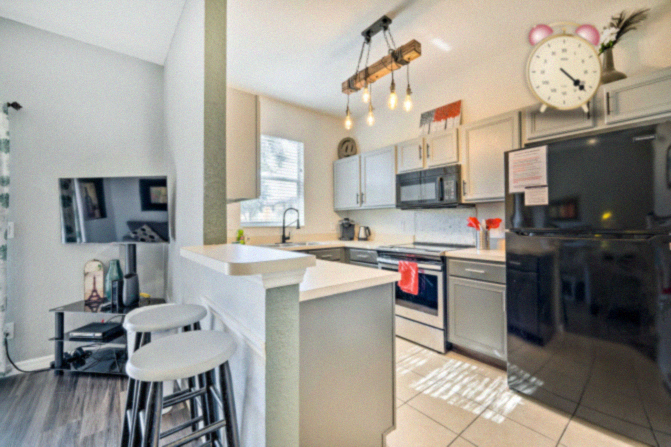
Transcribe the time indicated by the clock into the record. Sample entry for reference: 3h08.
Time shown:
4h22
